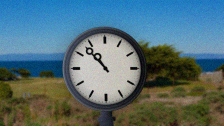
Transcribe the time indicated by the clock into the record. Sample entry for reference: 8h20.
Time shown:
10h53
